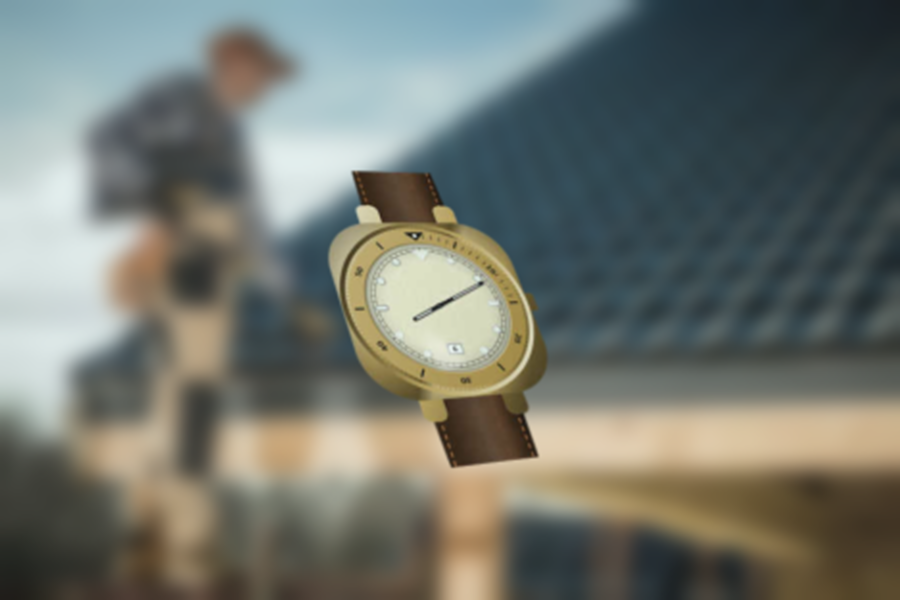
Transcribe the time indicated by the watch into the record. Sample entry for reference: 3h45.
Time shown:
8h11
